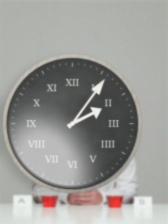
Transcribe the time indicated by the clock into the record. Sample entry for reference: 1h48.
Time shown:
2h06
